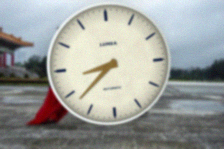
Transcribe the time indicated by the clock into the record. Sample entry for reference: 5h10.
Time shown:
8h38
